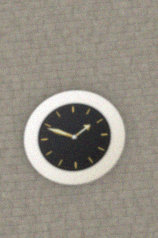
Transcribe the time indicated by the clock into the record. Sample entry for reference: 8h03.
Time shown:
1h49
